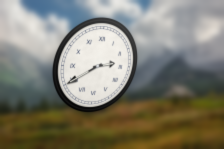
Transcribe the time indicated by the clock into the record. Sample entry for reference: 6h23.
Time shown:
2h40
